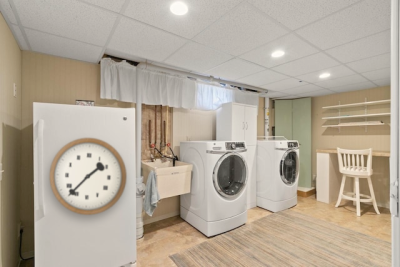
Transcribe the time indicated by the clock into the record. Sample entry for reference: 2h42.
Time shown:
1h37
